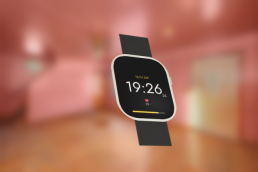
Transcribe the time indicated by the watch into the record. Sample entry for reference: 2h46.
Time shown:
19h26
